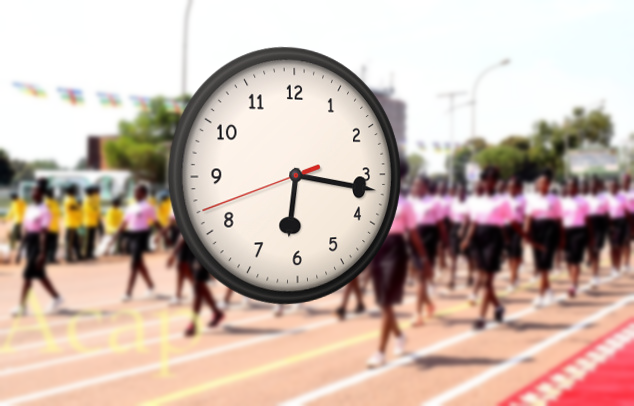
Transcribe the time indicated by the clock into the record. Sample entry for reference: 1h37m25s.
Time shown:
6h16m42s
